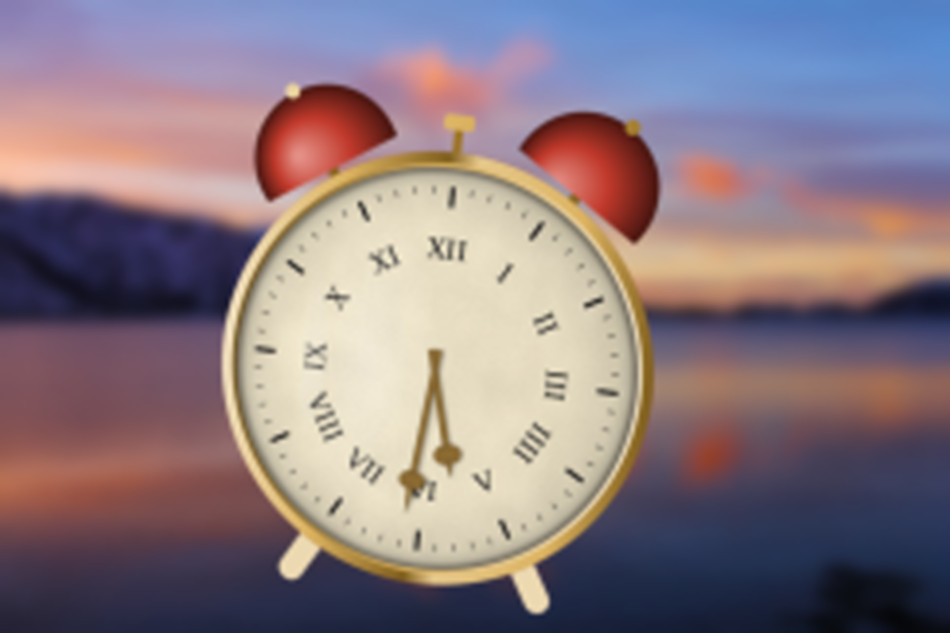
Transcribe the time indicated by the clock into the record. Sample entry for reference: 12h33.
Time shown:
5h31
